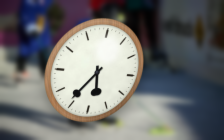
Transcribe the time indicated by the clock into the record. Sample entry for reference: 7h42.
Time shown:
5h36
